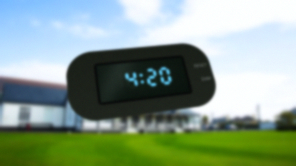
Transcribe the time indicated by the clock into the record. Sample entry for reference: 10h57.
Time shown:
4h20
